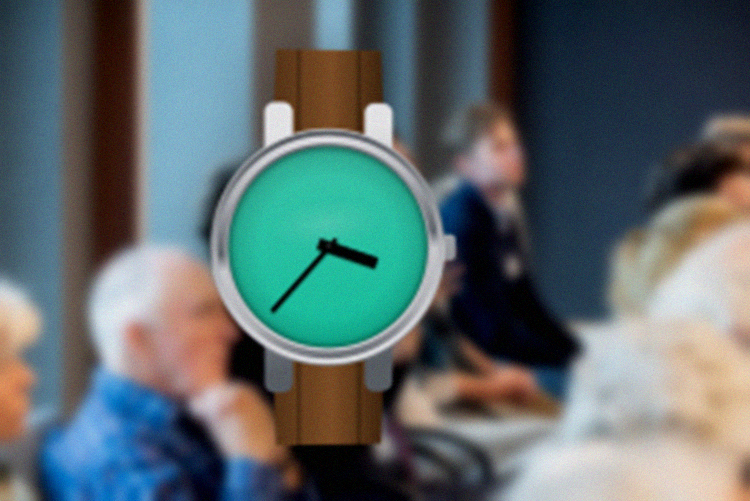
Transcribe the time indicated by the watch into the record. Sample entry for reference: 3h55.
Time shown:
3h37
